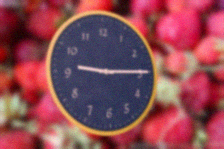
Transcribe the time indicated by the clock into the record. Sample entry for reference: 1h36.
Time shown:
9h15
